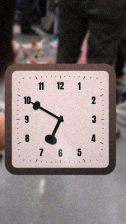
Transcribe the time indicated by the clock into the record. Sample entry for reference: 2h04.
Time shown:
6h50
